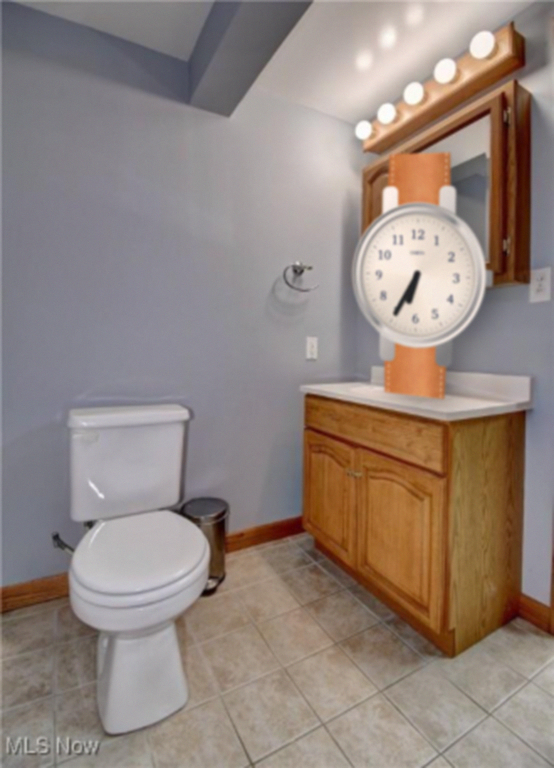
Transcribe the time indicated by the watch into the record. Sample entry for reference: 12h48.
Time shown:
6h35
